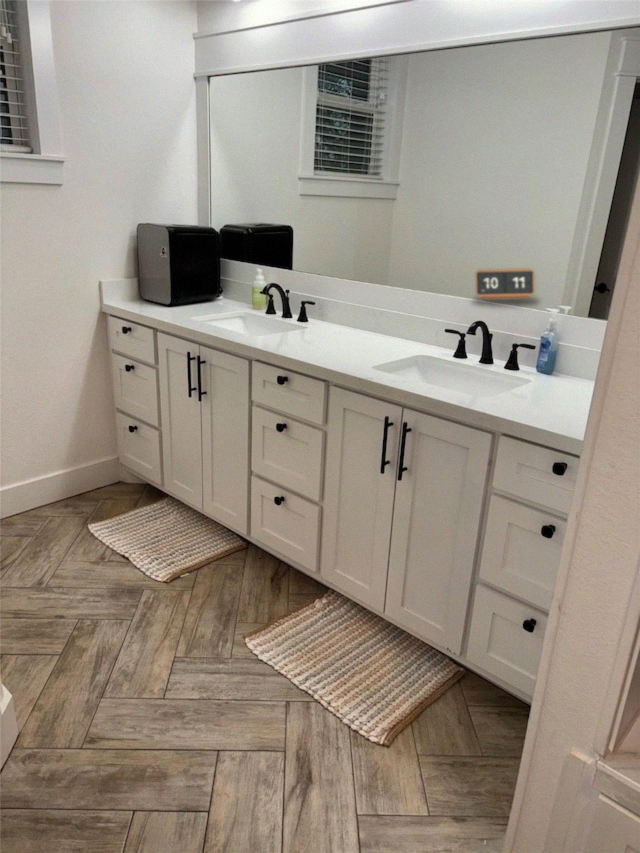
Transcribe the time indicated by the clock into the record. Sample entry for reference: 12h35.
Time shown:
10h11
